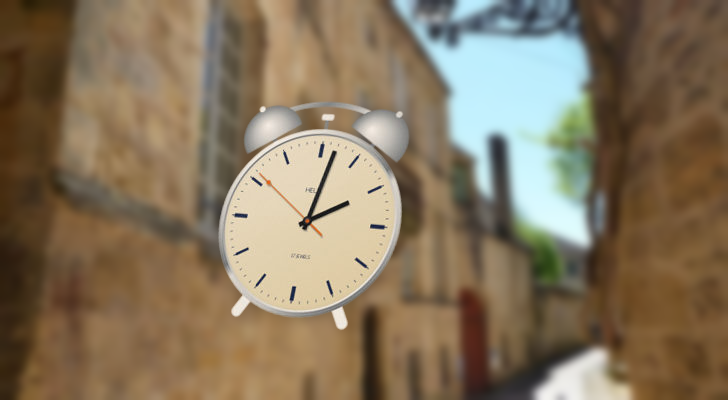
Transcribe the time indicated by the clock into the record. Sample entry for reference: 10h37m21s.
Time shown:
2h01m51s
